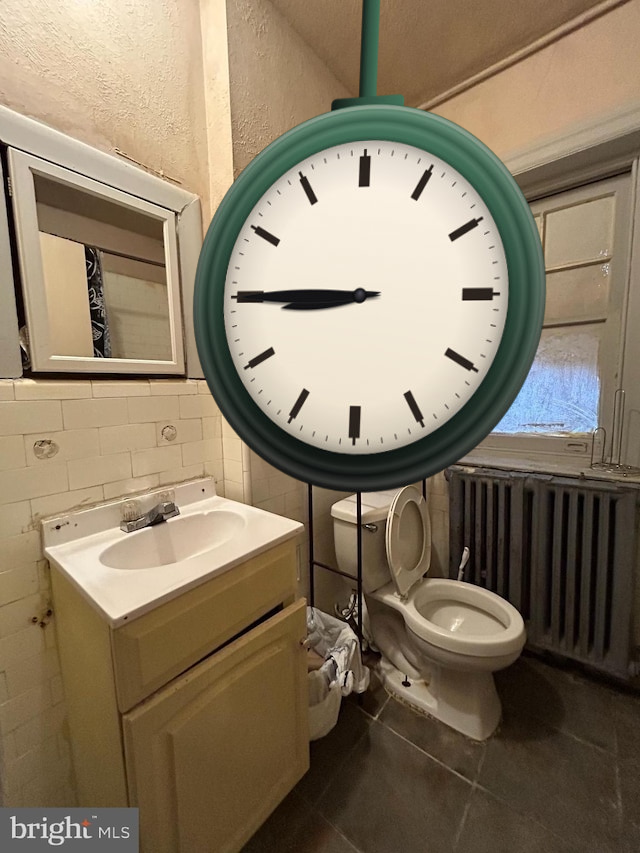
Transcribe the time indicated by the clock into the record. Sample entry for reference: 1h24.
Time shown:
8h45
